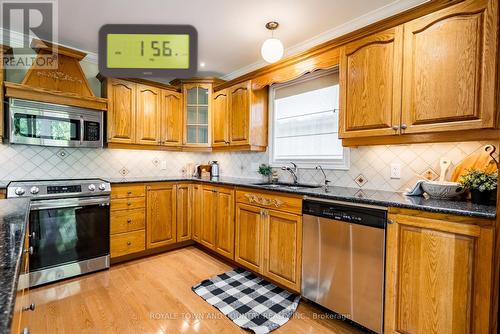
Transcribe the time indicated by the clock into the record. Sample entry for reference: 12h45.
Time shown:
1h56
